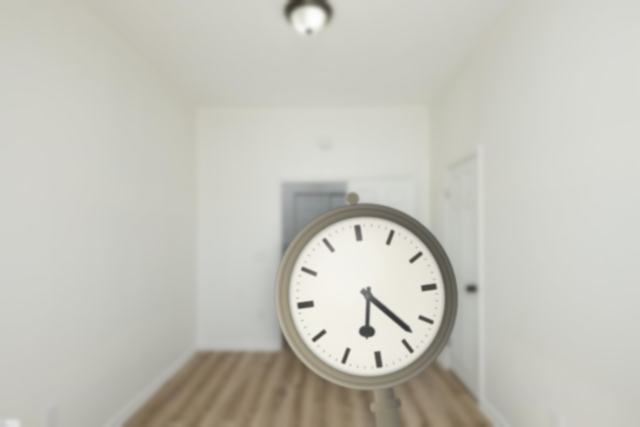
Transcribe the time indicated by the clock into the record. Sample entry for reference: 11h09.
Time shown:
6h23
